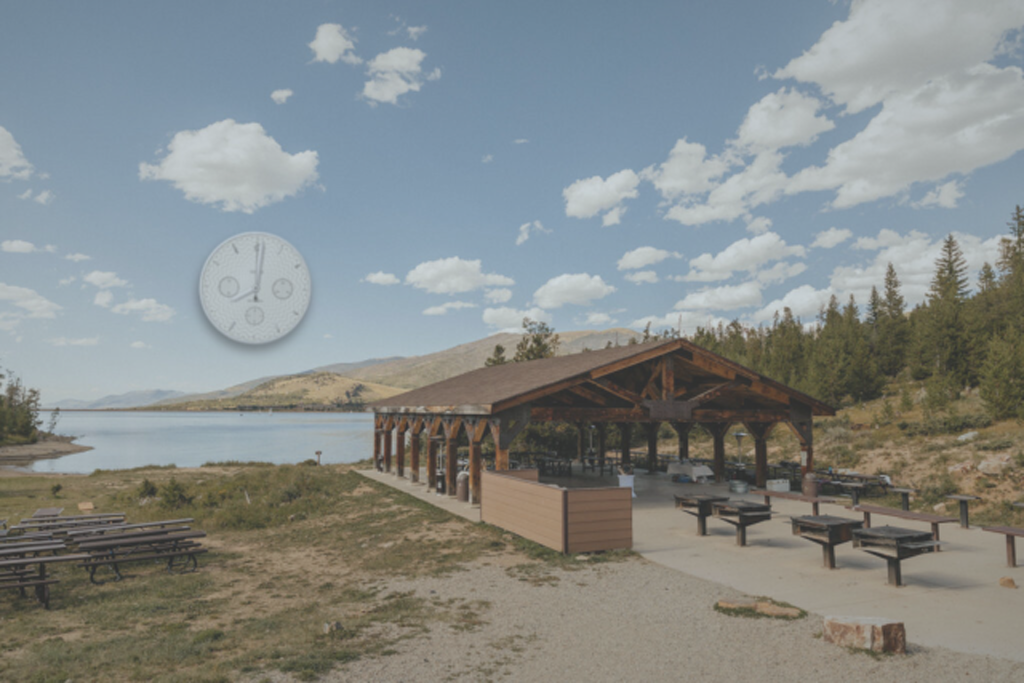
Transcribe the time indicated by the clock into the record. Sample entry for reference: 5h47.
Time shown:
8h01
